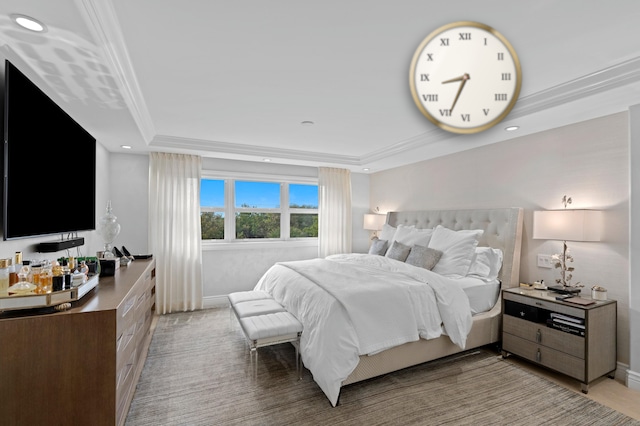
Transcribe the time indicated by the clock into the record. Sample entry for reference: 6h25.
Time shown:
8h34
